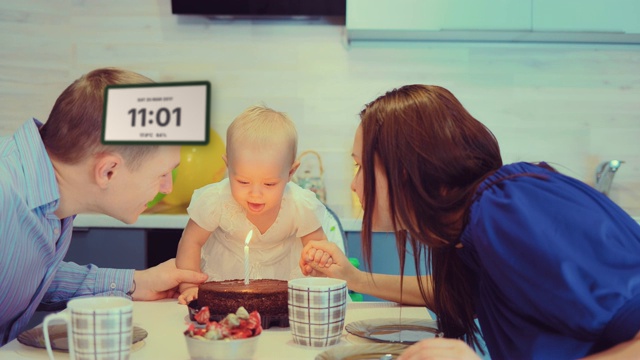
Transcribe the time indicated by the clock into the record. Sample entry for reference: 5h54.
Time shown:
11h01
